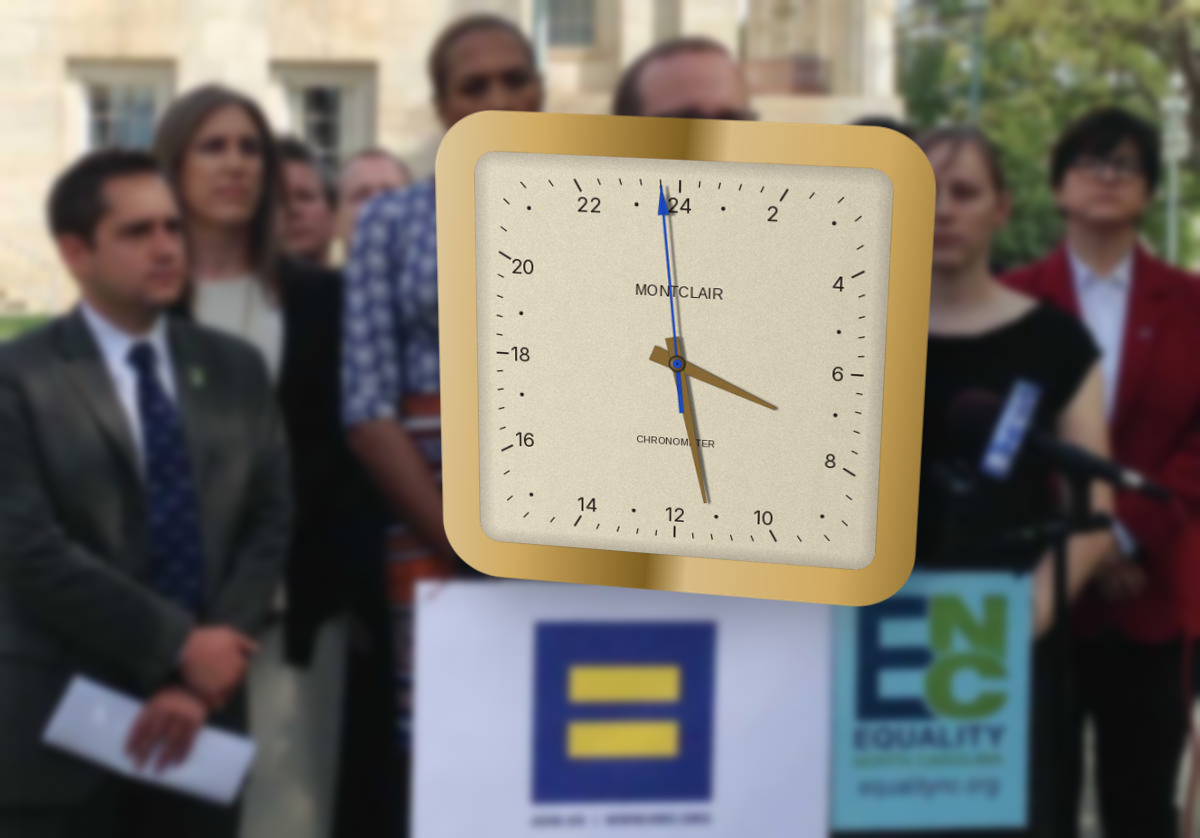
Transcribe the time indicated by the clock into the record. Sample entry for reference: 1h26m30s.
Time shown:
7h27m59s
